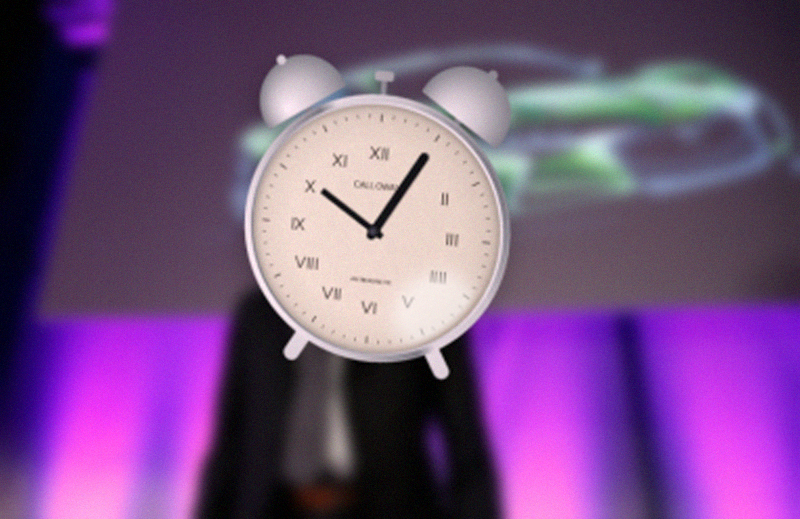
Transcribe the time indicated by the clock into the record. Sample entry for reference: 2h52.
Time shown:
10h05
